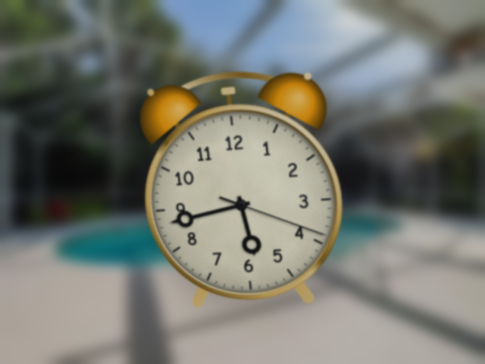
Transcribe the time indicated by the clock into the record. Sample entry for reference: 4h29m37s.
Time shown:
5h43m19s
